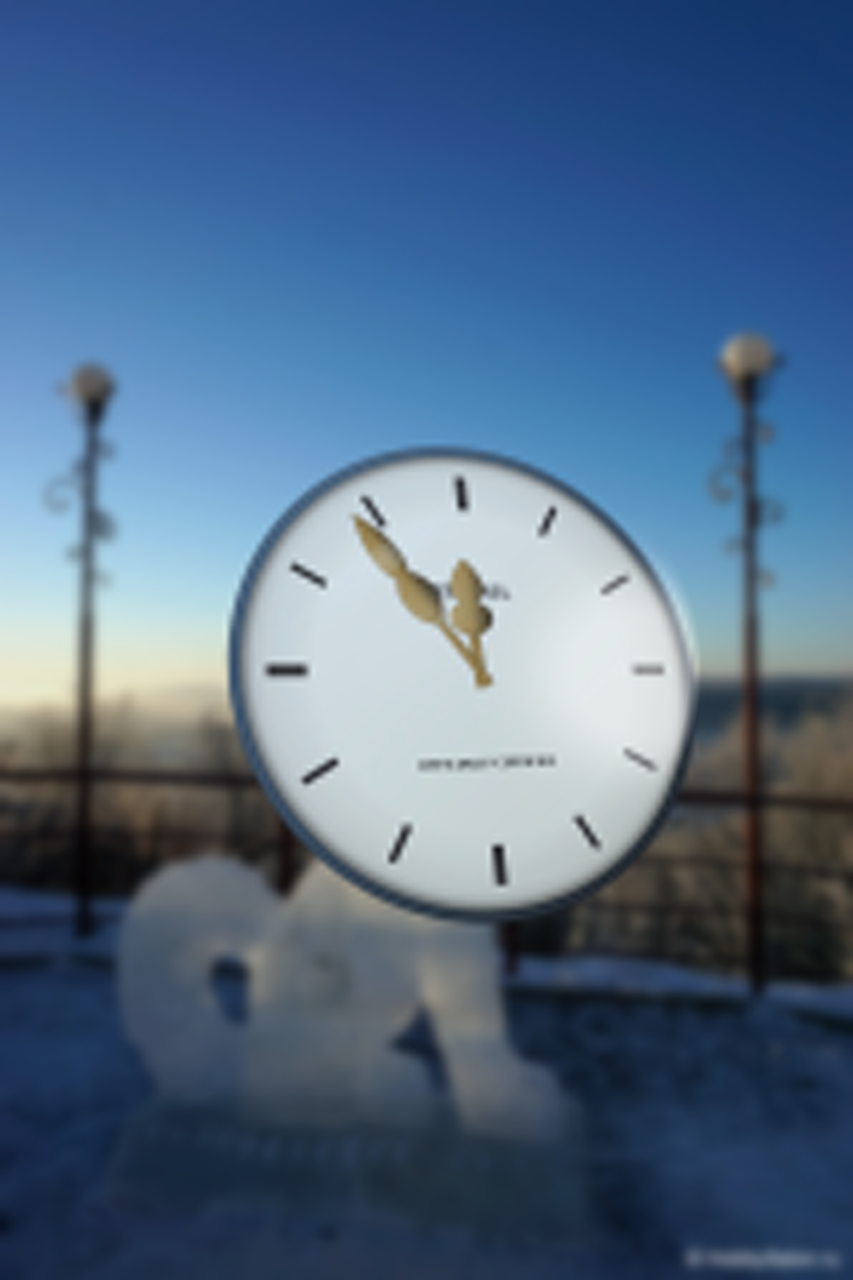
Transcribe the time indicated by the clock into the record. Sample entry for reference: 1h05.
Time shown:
11h54
